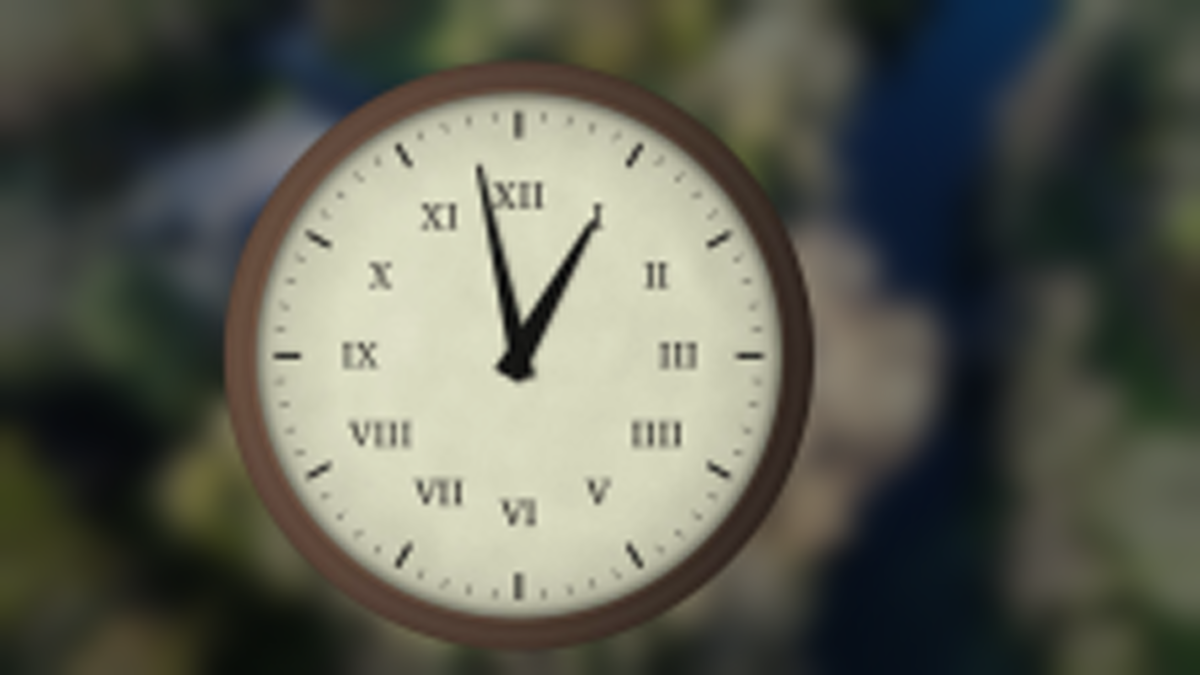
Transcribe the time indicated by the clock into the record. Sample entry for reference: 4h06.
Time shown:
12h58
